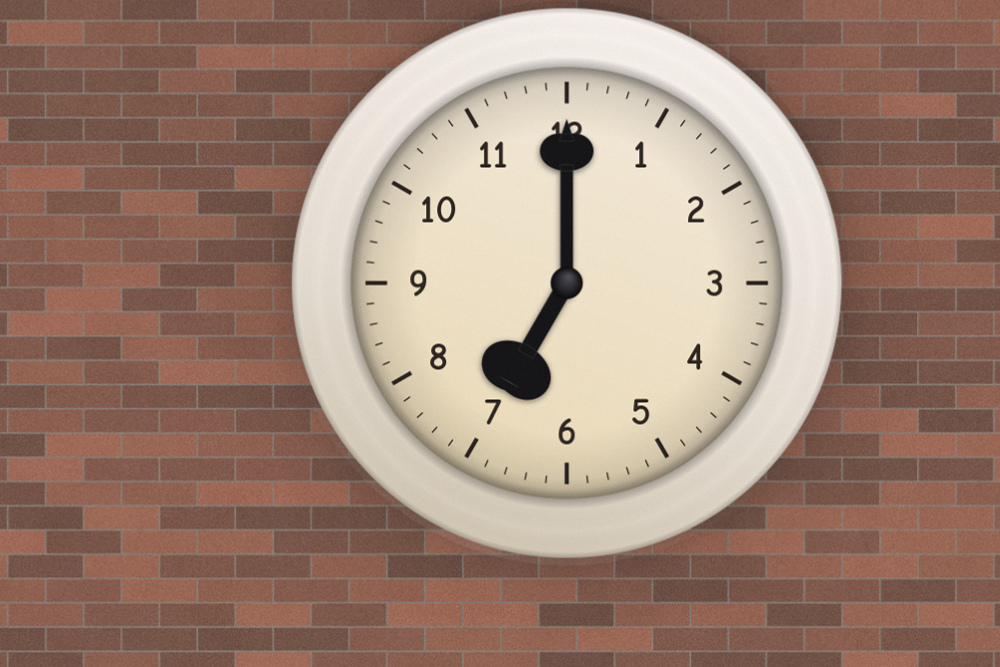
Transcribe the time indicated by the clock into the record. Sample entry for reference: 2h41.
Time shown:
7h00
